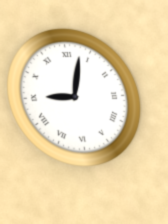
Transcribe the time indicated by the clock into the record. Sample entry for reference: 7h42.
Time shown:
9h03
